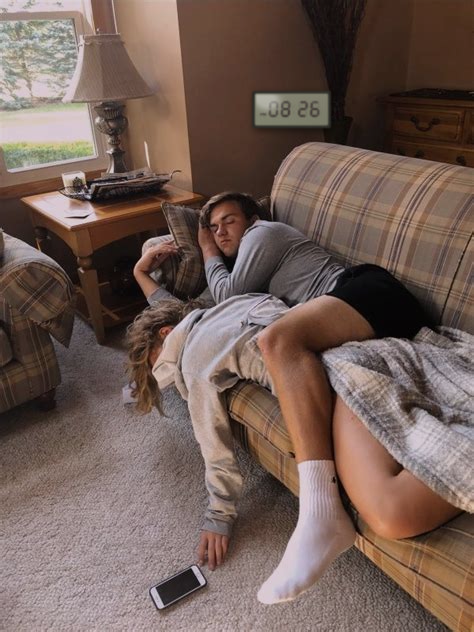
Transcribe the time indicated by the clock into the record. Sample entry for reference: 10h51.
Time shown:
8h26
